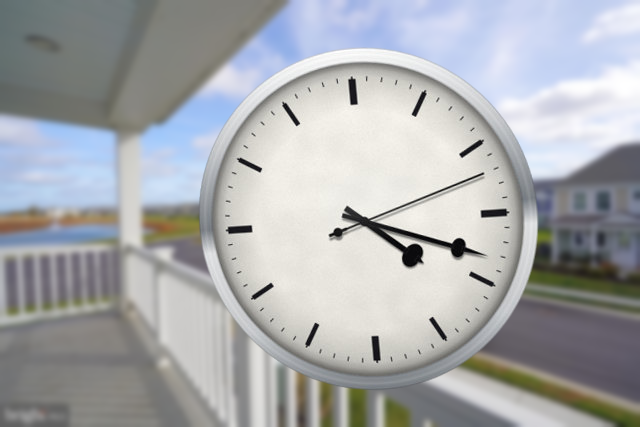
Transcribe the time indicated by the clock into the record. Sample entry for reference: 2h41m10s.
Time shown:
4h18m12s
